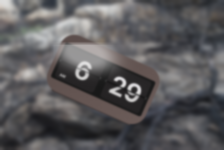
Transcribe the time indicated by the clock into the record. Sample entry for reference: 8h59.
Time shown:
6h29
